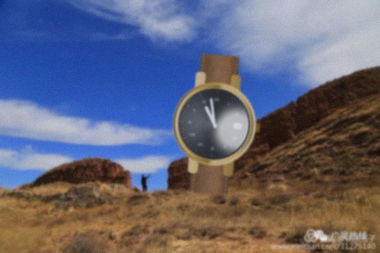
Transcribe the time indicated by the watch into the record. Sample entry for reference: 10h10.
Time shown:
10h58
